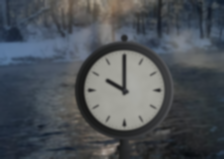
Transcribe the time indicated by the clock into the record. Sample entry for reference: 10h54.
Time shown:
10h00
